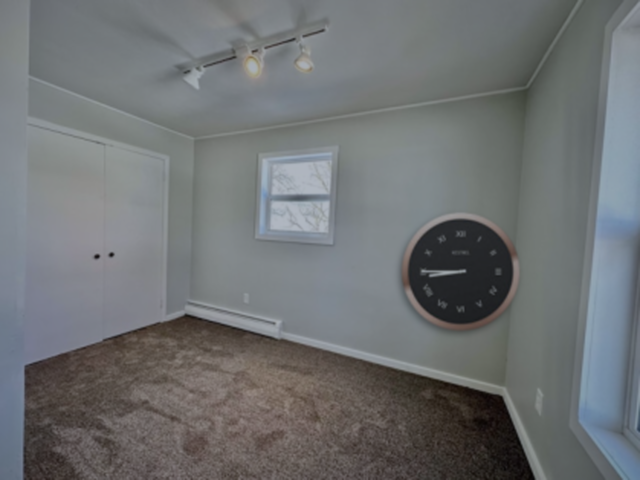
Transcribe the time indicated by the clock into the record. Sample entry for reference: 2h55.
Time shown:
8h45
